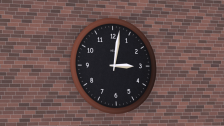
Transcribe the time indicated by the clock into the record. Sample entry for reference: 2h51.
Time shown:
3h02
